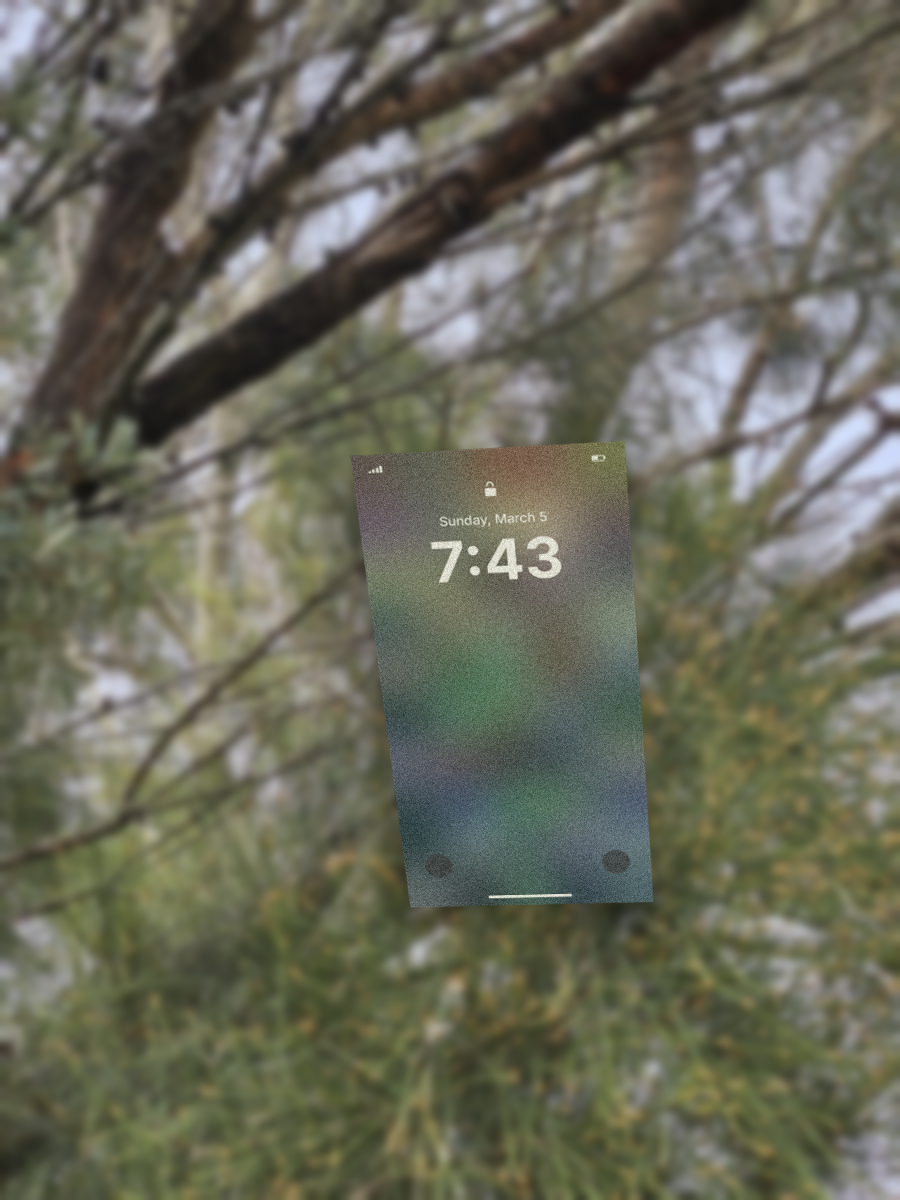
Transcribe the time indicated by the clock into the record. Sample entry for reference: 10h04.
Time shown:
7h43
